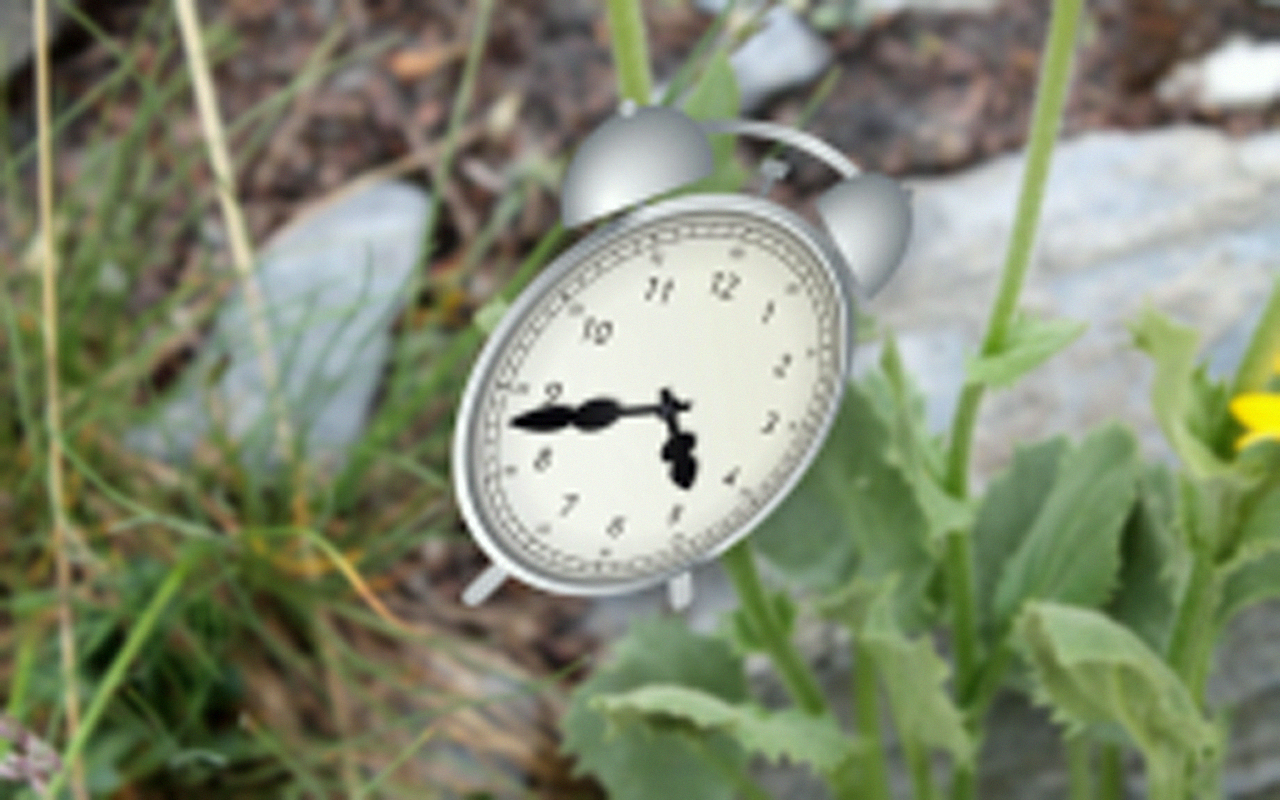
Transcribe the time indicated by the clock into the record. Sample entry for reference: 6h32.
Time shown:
4h43
